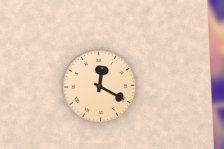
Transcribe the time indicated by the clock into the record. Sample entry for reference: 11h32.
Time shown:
12h20
